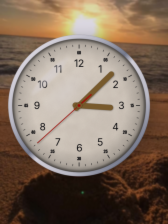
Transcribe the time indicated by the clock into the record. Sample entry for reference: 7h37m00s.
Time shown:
3h07m38s
